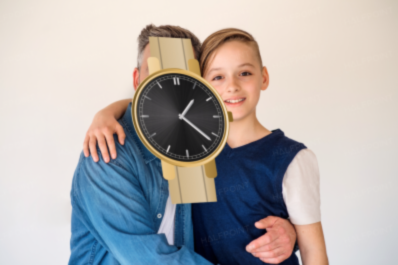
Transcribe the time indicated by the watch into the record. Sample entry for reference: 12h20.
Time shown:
1h22
